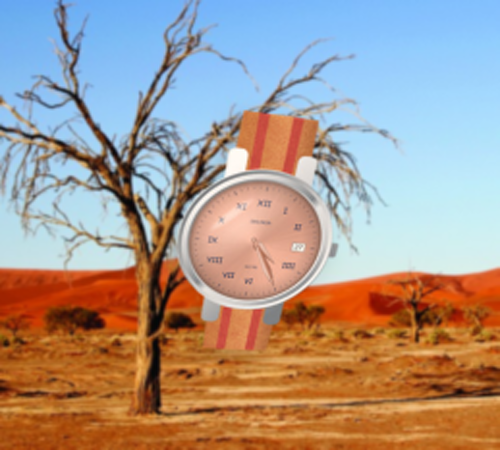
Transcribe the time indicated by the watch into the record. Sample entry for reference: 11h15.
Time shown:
4h25
